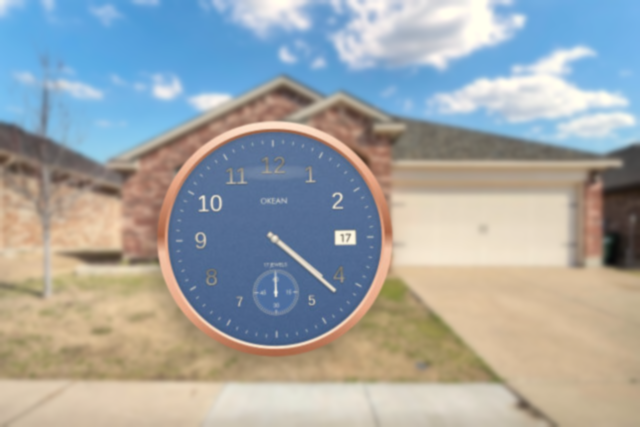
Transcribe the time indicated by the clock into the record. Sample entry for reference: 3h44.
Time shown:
4h22
